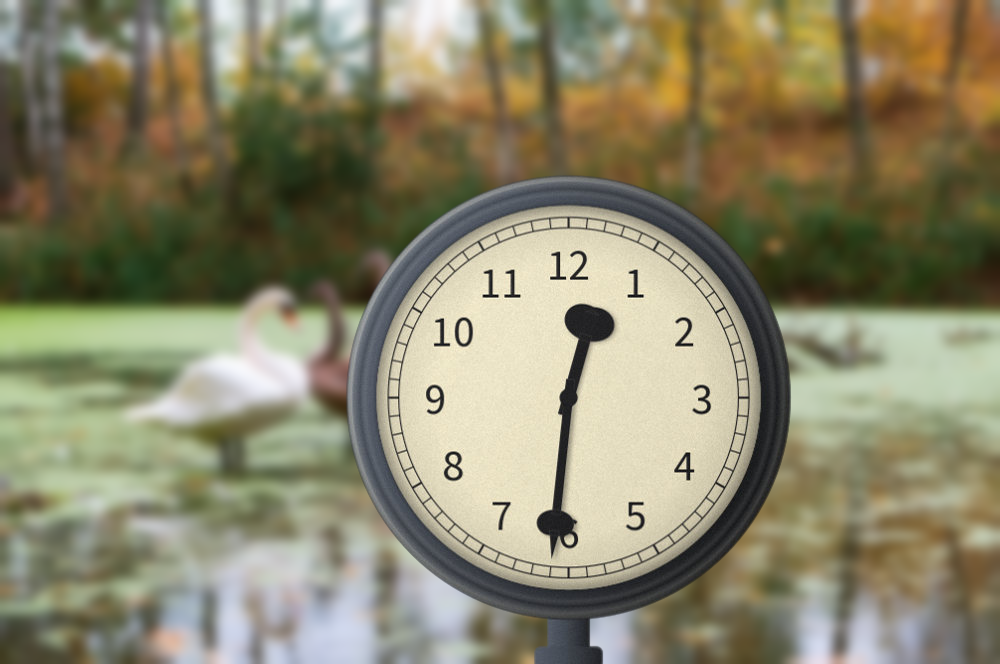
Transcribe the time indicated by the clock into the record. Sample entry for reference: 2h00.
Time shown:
12h31
